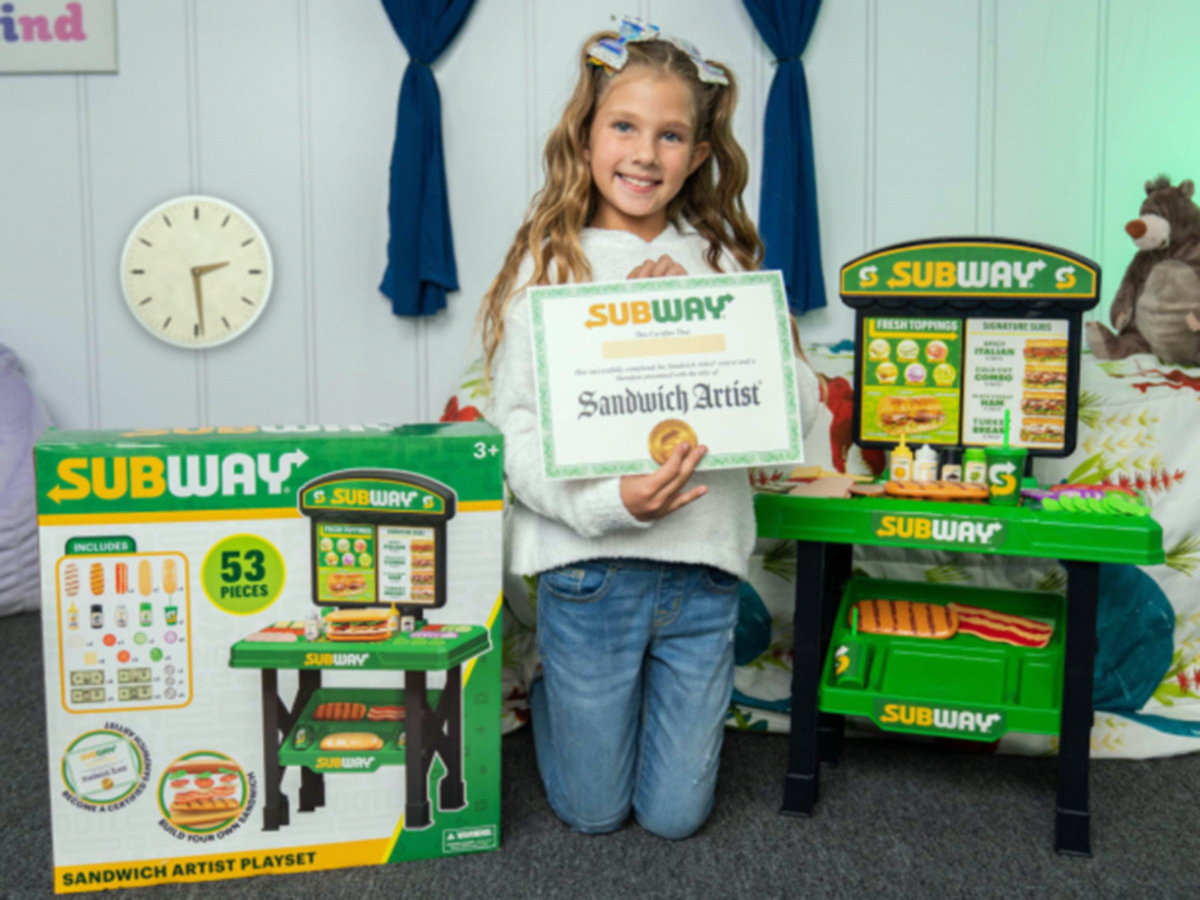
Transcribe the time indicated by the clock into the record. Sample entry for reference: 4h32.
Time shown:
2h29
